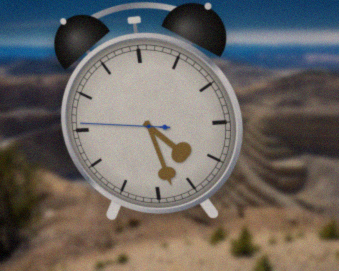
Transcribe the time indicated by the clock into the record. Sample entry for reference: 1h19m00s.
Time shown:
4h27m46s
